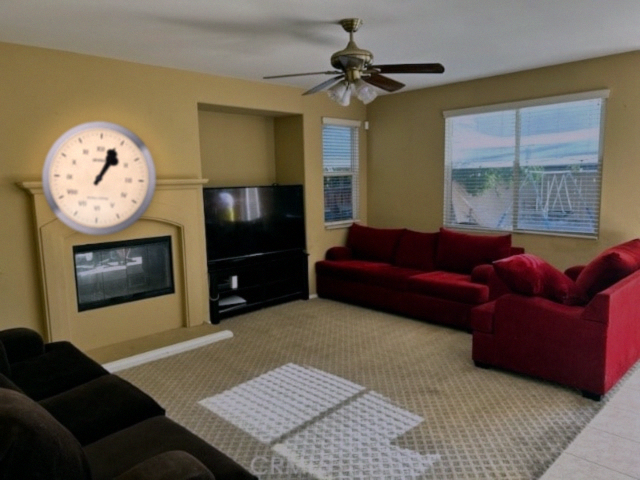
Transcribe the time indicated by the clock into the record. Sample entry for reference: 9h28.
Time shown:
1h04
